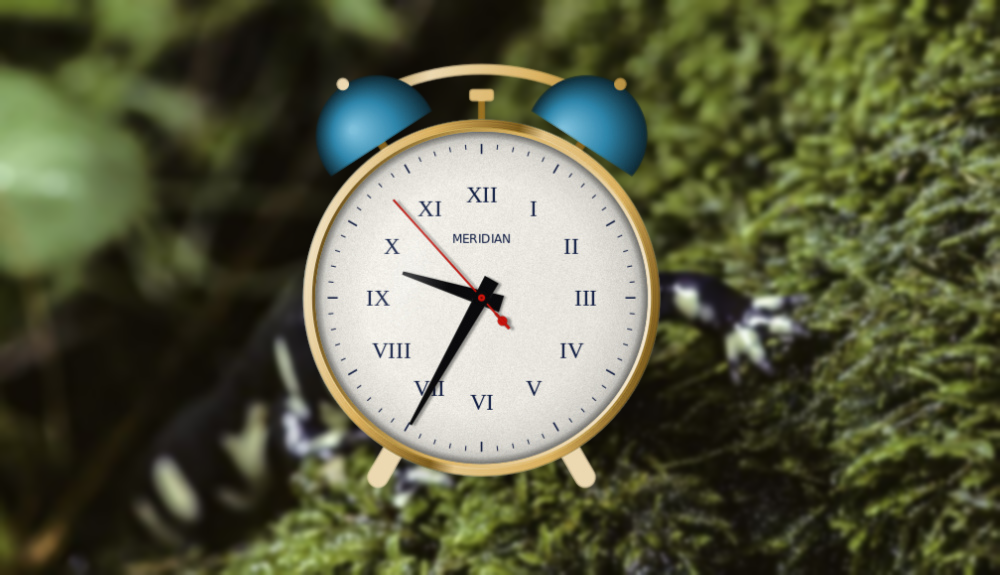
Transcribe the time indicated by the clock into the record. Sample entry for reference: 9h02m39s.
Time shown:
9h34m53s
